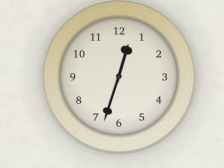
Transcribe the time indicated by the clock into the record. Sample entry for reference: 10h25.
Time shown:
12h33
